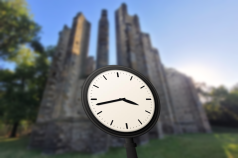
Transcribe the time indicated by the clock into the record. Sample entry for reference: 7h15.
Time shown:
3h43
